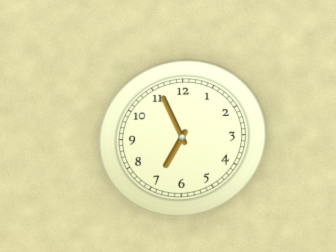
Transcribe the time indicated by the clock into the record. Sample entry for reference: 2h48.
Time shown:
6h56
